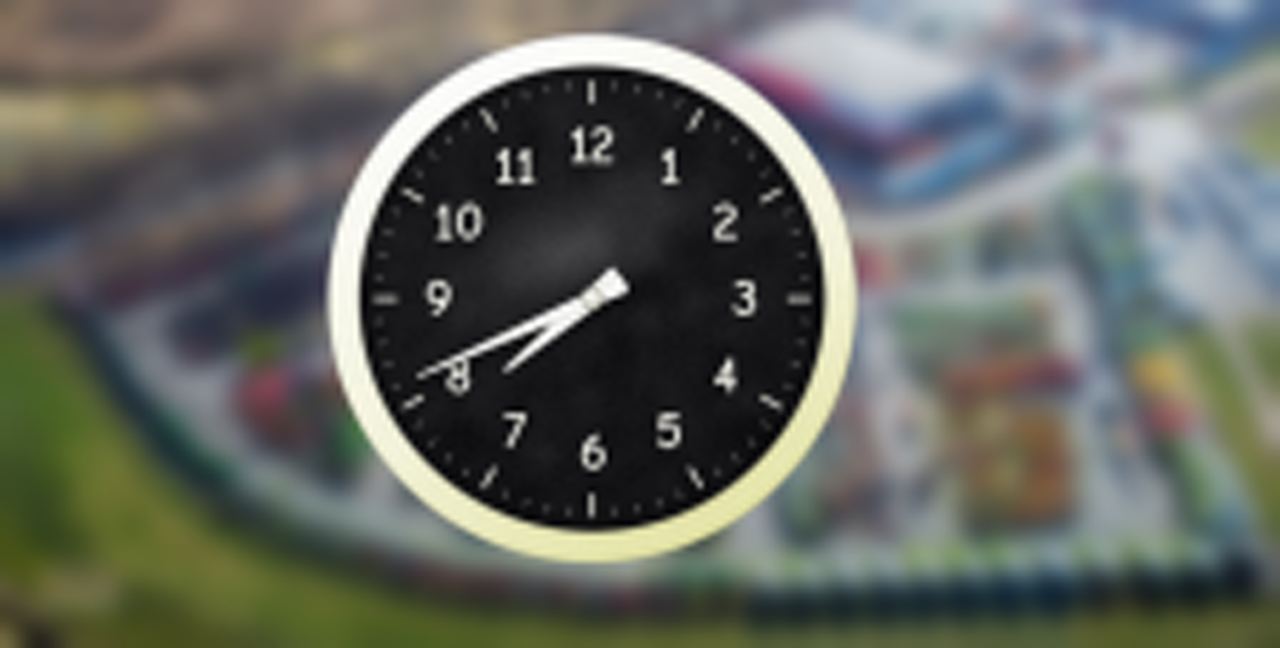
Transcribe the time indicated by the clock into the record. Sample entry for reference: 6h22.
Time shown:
7h41
